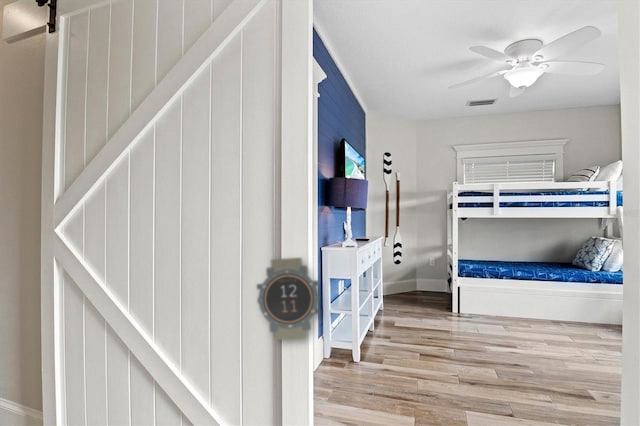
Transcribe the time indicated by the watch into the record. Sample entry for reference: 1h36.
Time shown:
12h11
